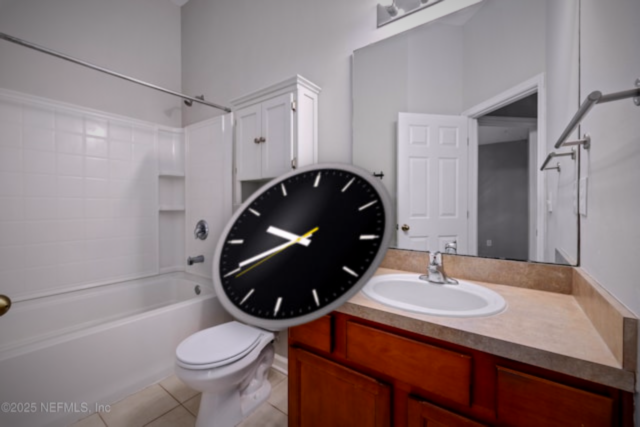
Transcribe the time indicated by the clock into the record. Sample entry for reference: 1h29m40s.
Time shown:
9h40m39s
